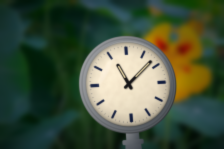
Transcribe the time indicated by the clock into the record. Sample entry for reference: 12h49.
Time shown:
11h08
